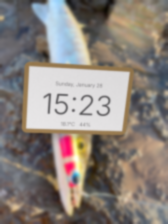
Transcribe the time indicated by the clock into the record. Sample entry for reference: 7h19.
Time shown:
15h23
